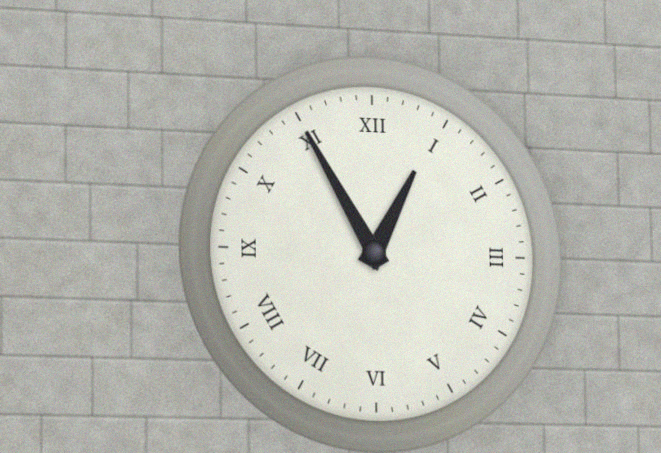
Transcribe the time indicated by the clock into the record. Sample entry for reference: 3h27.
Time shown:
12h55
